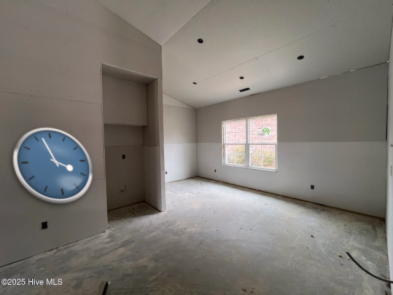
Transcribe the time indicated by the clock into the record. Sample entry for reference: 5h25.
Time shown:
3h57
